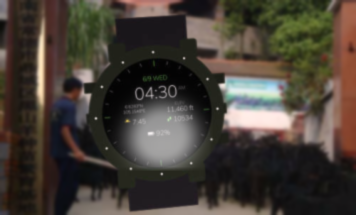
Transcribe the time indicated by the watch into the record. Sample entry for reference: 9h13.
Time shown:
4h30
